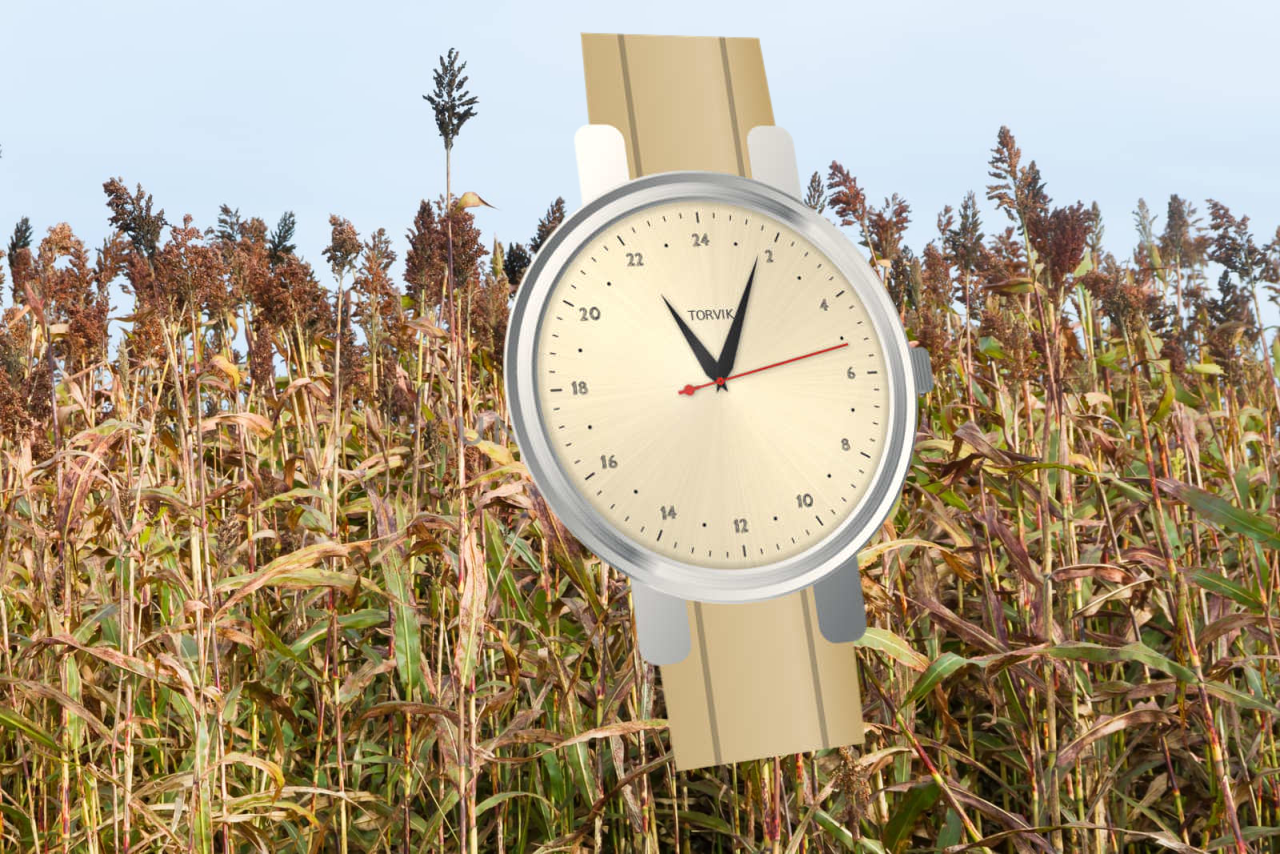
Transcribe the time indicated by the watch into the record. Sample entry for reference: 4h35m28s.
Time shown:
22h04m13s
